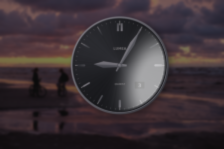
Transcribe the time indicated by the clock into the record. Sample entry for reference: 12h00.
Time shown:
9h05
